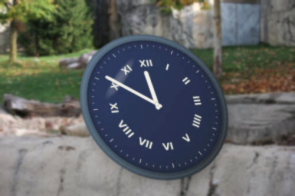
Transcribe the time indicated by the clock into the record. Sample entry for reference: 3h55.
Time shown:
11h51
